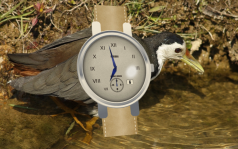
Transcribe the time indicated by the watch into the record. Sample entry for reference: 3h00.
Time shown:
6h58
